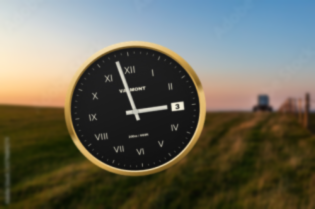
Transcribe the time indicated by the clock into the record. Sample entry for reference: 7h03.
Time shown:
2h58
